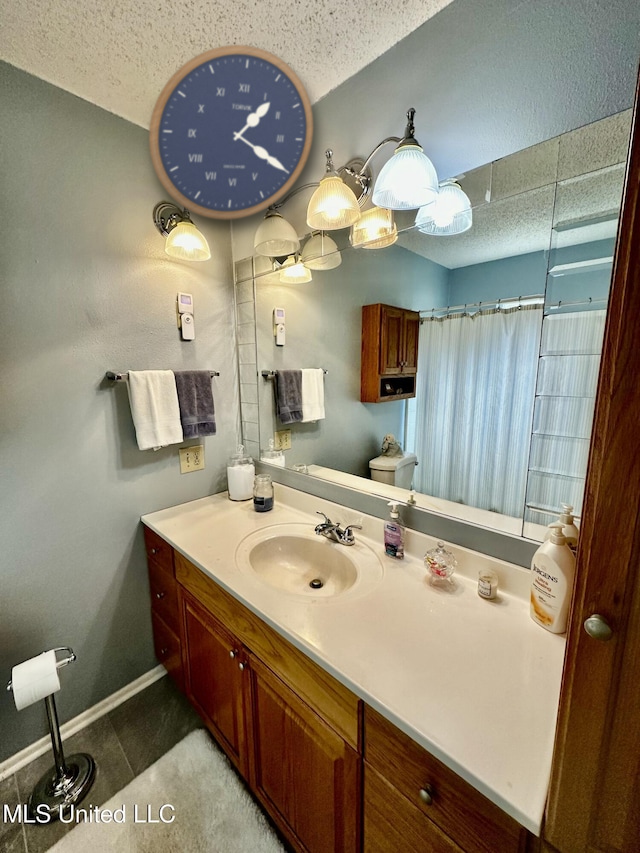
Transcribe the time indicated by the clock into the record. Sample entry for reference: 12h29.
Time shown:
1h20
